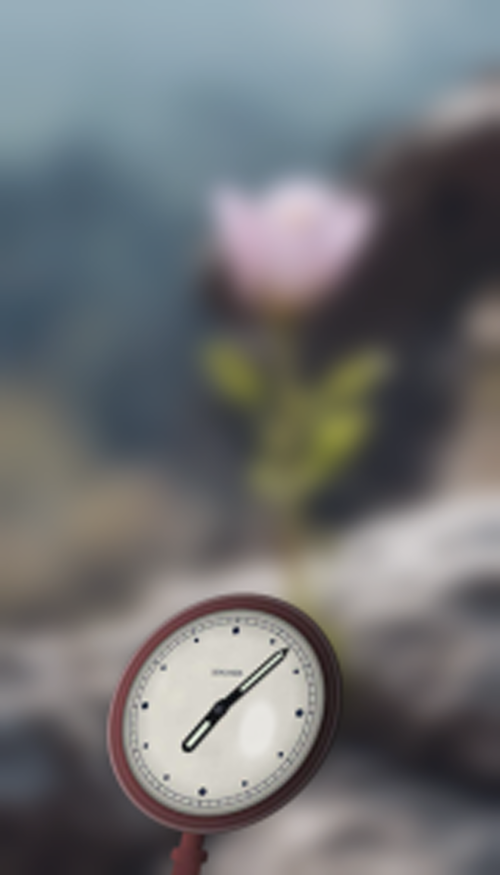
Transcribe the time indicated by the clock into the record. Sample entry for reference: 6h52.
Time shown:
7h07
